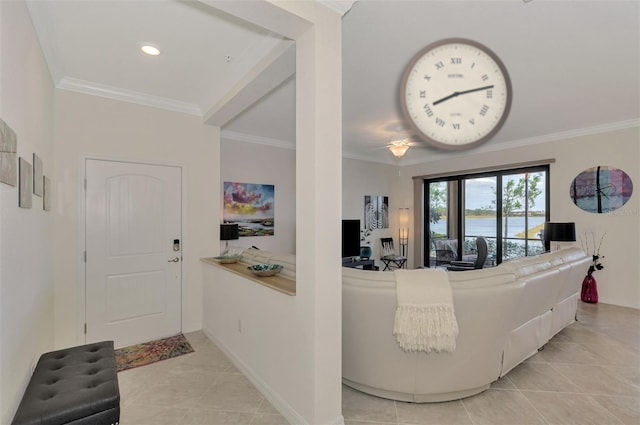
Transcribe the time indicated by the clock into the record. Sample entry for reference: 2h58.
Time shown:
8h13
